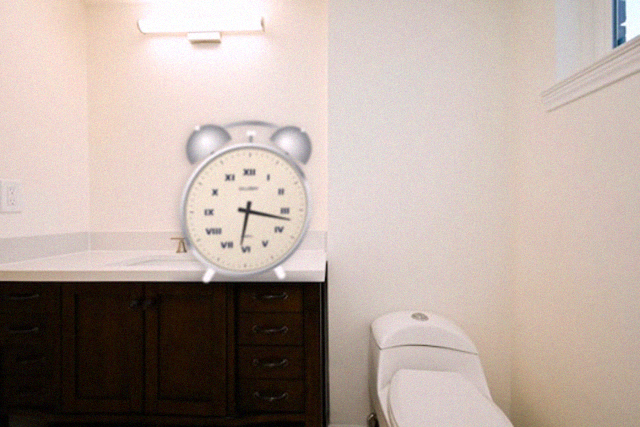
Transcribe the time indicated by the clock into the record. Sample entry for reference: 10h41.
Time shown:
6h17
